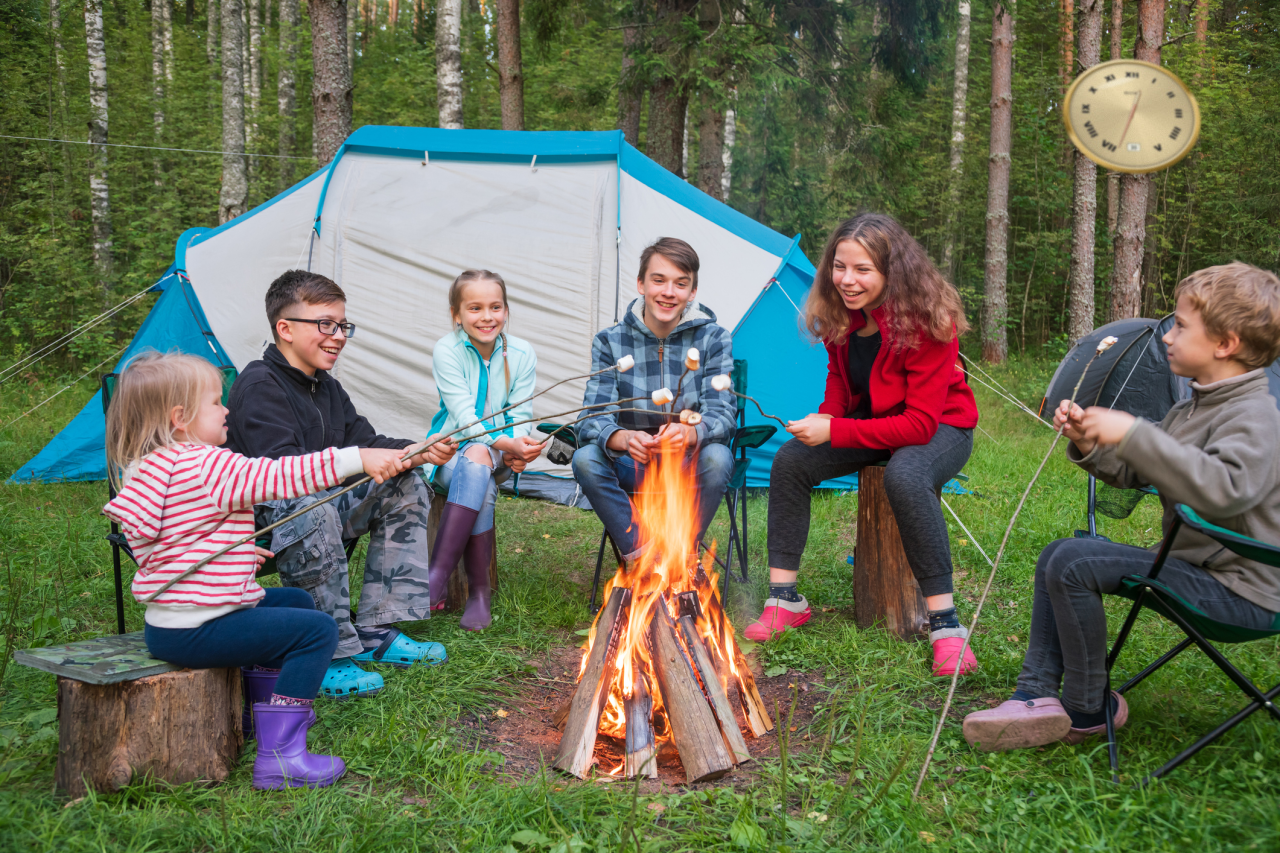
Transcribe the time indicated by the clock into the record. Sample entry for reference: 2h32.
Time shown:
12h33
